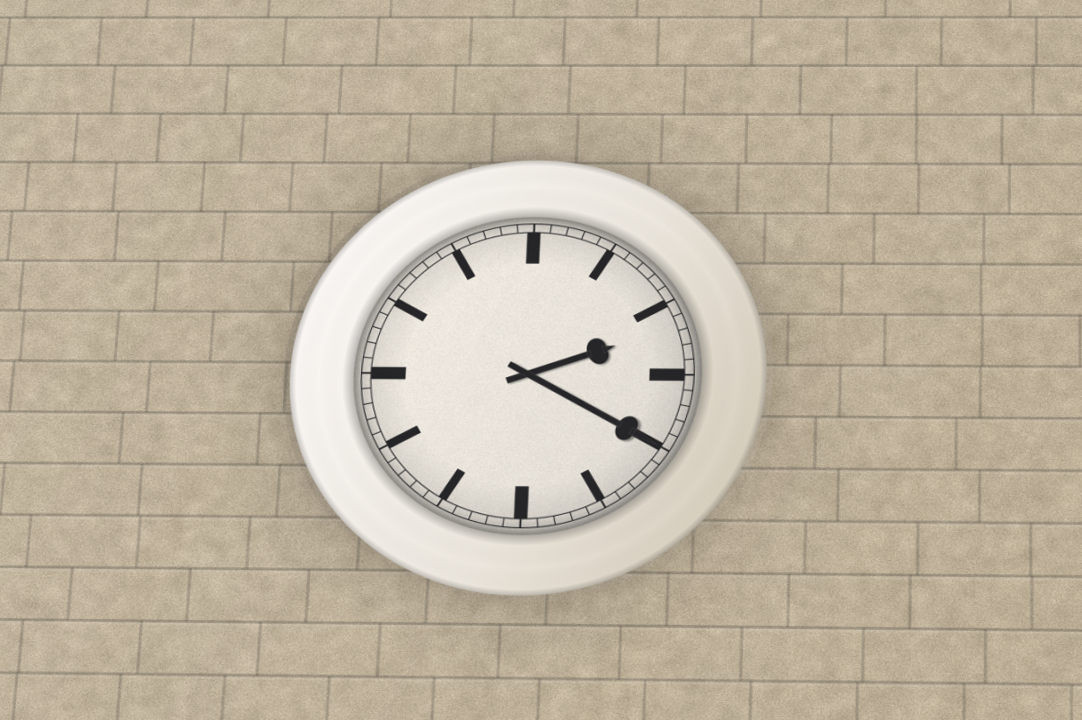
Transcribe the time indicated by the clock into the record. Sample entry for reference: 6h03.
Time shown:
2h20
